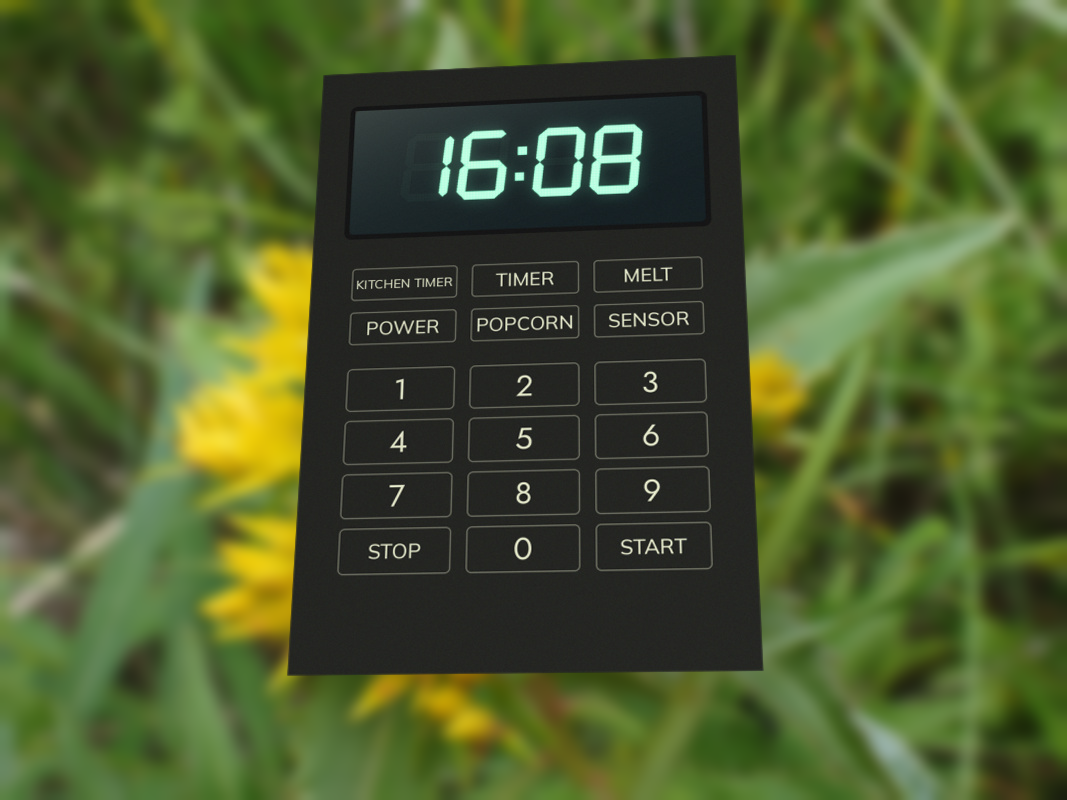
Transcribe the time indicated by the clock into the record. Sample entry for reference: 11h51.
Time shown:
16h08
